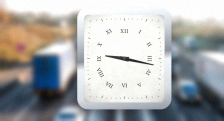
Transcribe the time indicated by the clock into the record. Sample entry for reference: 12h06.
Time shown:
9h17
